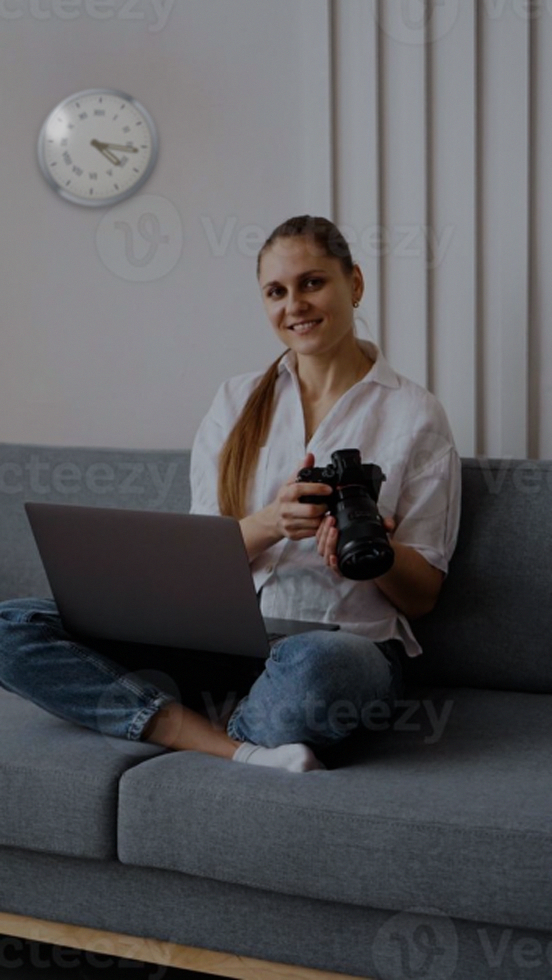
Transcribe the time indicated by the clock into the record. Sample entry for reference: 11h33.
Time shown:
4h16
